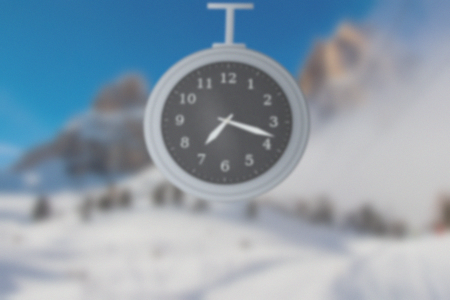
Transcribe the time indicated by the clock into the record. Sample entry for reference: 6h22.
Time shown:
7h18
